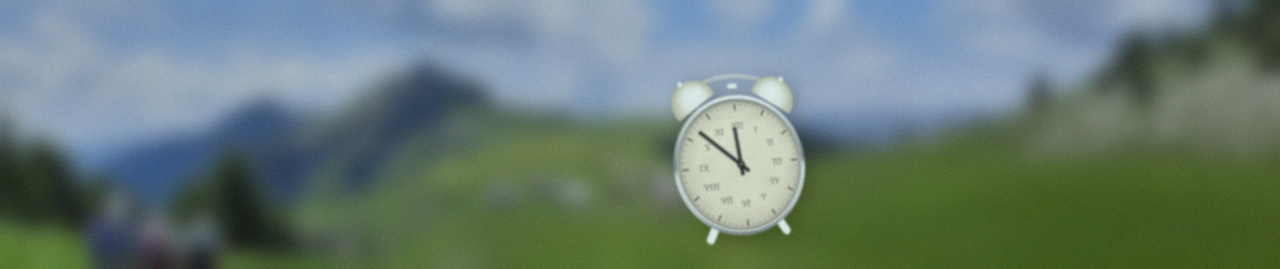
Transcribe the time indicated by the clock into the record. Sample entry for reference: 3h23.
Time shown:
11h52
